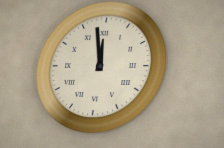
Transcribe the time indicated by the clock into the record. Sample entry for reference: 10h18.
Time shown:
11h58
